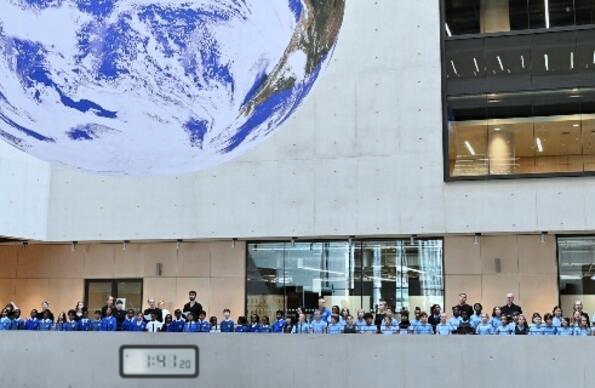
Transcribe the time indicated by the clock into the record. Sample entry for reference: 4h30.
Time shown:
1h41
